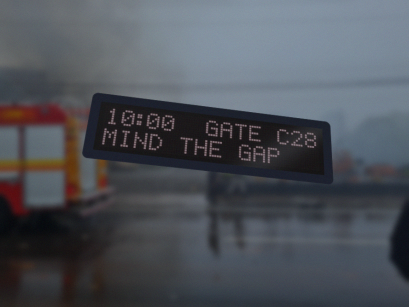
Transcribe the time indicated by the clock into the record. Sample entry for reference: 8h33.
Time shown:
10h00
